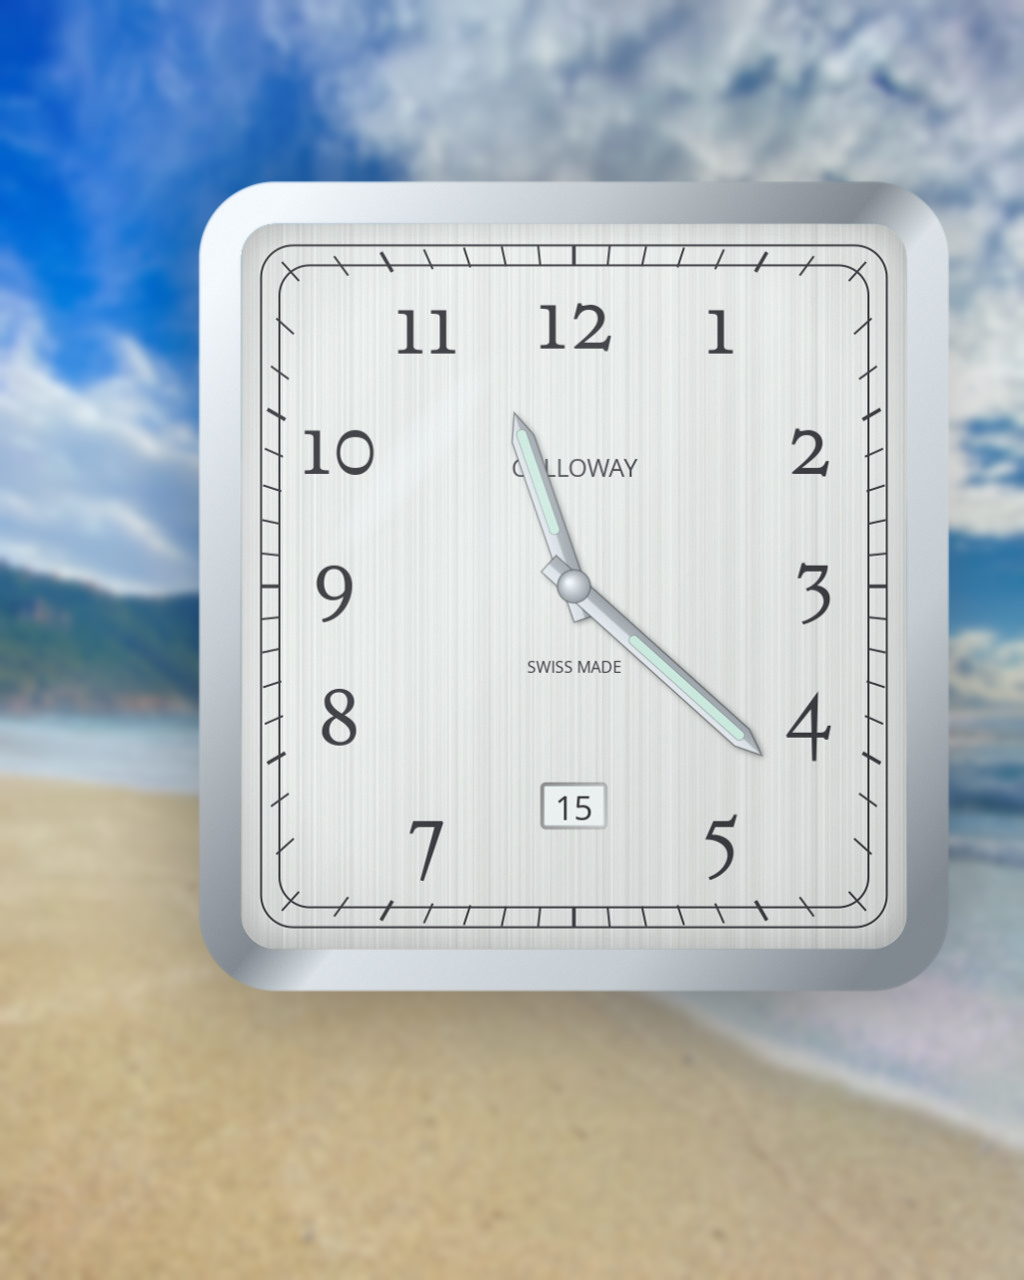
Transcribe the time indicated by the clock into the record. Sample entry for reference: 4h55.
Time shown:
11h22
